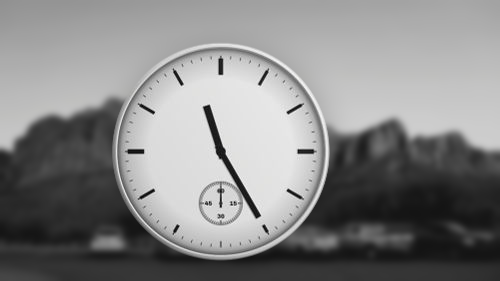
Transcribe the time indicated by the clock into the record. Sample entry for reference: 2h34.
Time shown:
11h25
